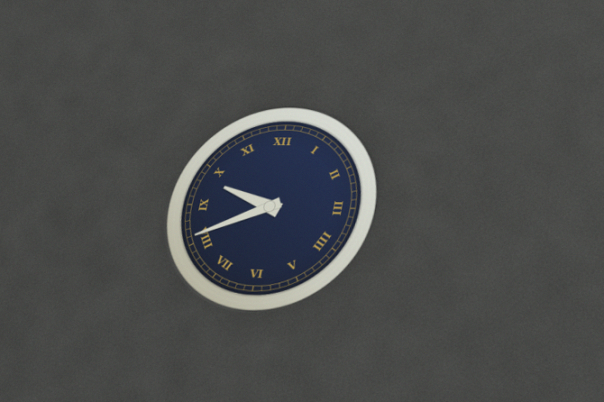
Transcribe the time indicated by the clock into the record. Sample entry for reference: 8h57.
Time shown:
9h41
